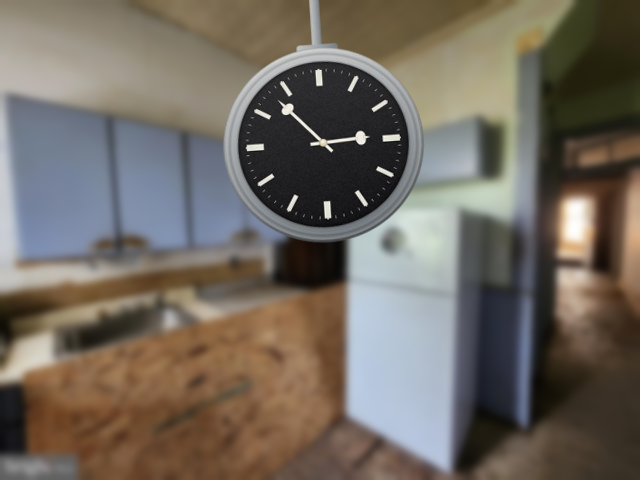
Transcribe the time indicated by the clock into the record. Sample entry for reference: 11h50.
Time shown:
2h53
